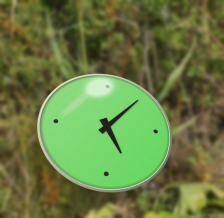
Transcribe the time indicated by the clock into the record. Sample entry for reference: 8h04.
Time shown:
5h07
